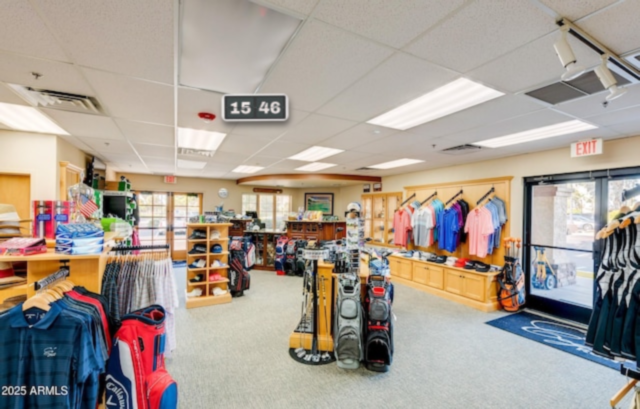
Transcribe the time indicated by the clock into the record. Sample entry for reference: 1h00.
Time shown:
15h46
